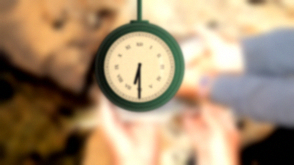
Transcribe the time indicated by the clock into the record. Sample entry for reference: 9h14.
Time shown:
6h30
